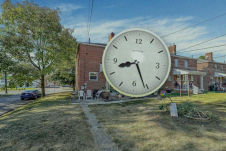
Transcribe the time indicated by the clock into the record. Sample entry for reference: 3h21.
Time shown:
8h26
